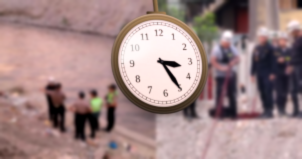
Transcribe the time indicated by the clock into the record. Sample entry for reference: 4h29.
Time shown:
3h25
